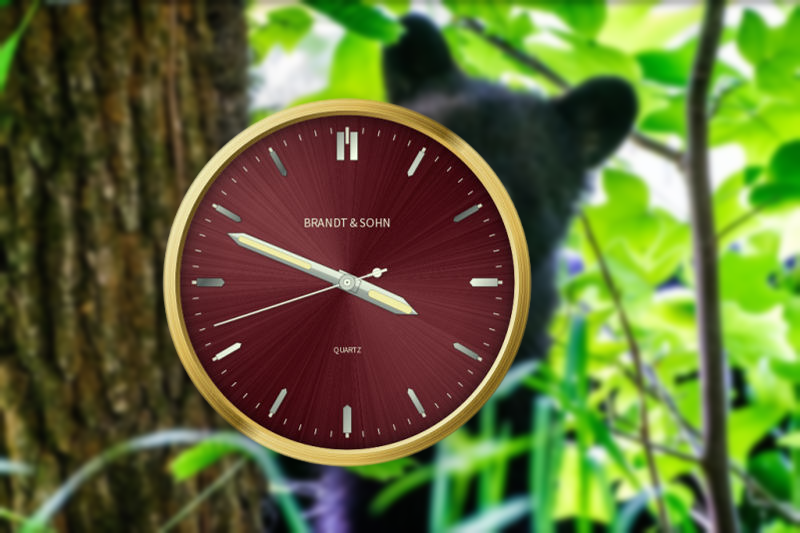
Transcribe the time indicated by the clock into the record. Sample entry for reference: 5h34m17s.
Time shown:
3h48m42s
